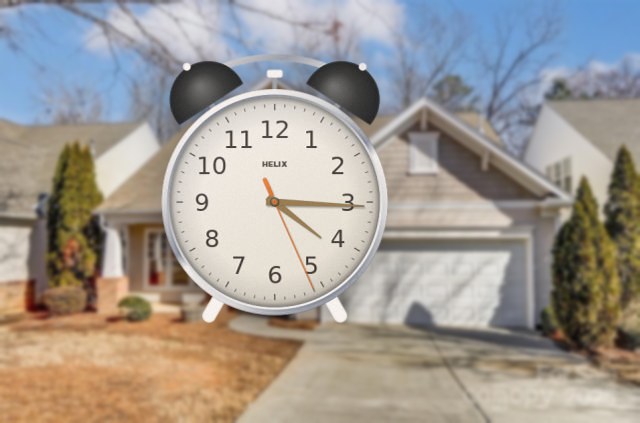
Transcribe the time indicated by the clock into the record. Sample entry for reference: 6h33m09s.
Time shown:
4h15m26s
